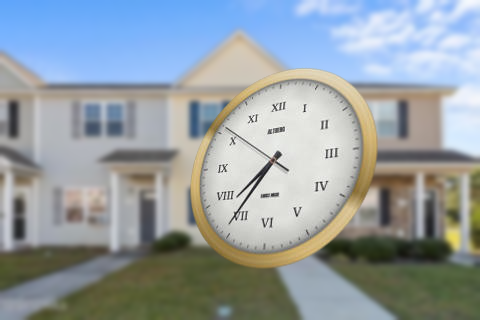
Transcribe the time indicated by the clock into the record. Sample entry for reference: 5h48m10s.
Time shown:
7h35m51s
